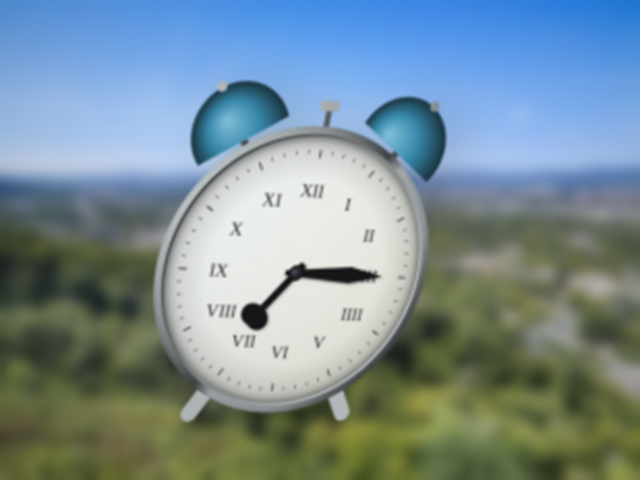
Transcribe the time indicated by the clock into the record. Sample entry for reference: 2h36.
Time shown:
7h15
